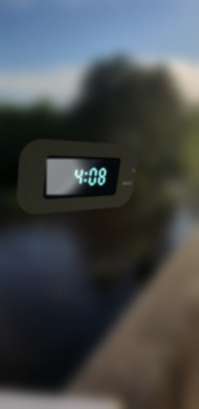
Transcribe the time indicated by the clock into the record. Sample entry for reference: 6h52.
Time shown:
4h08
